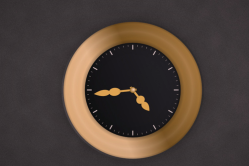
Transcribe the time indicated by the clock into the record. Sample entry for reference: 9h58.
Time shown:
4h44
